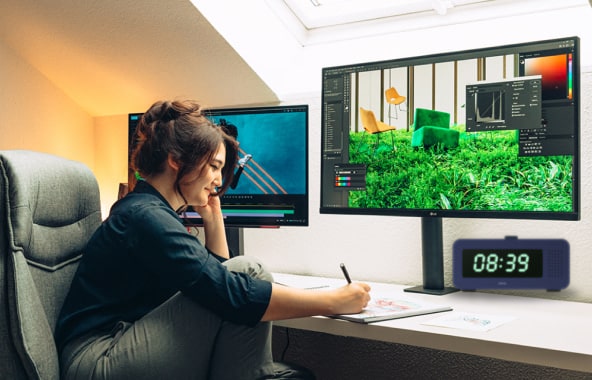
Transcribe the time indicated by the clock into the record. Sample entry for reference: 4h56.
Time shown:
8h39
